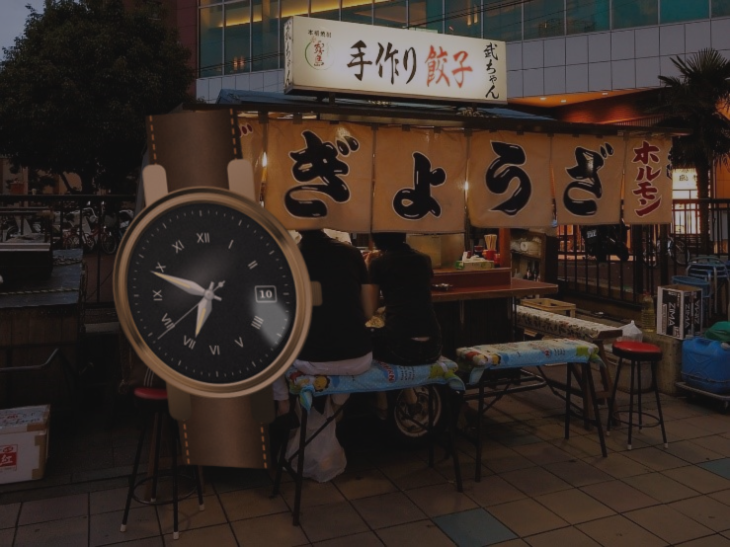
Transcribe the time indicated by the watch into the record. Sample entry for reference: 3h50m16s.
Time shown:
6h48m39s
